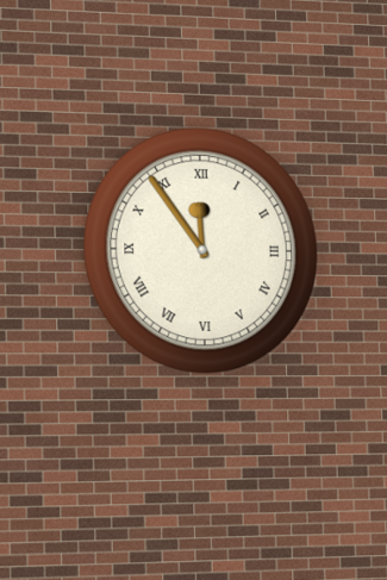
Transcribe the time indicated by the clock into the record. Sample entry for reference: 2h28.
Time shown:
11h54
